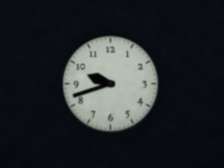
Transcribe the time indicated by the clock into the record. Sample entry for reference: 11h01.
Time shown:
9h42
